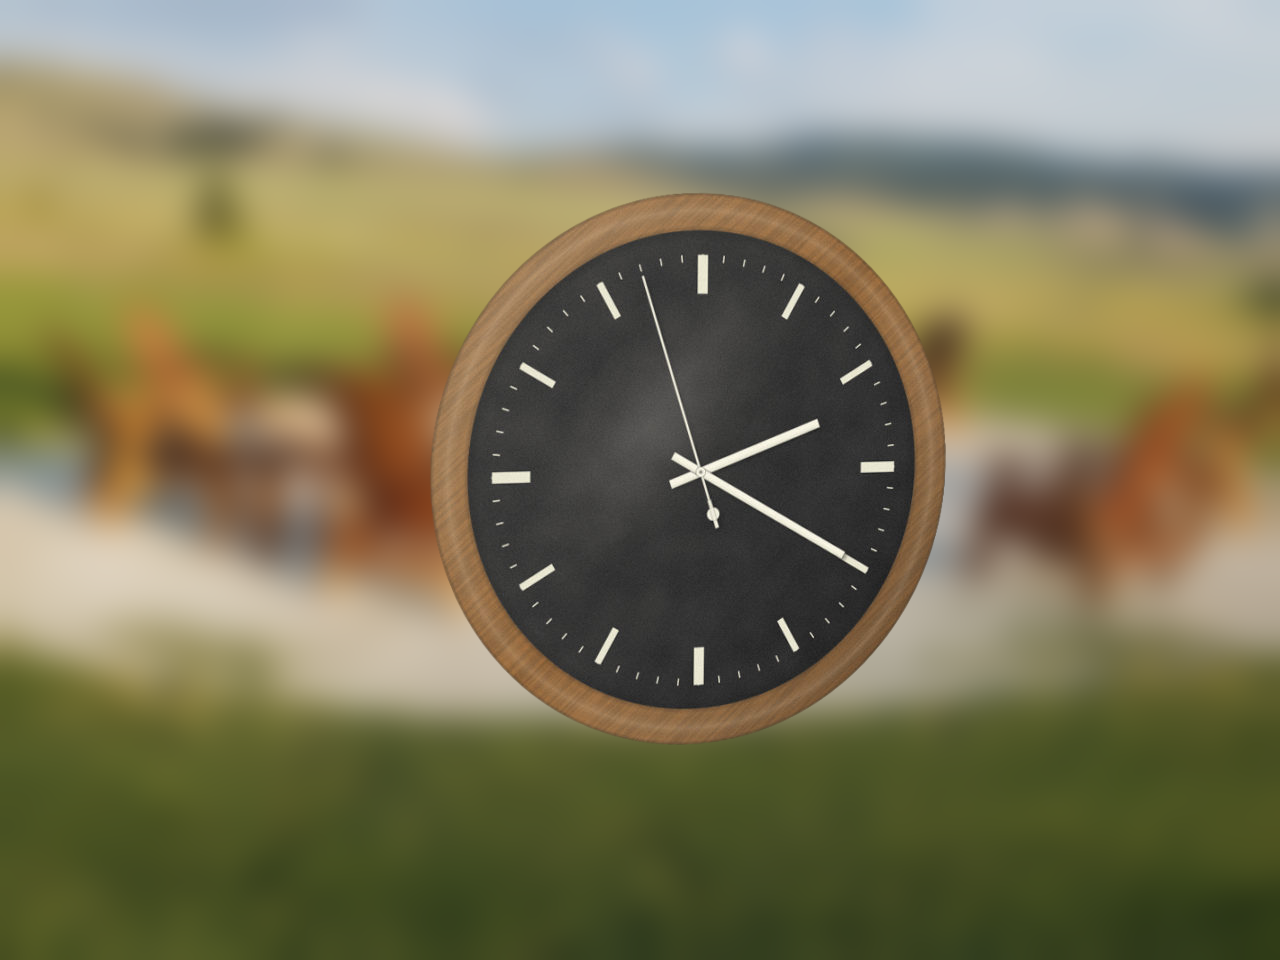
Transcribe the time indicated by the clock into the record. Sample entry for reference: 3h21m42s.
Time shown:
2h19m57s
